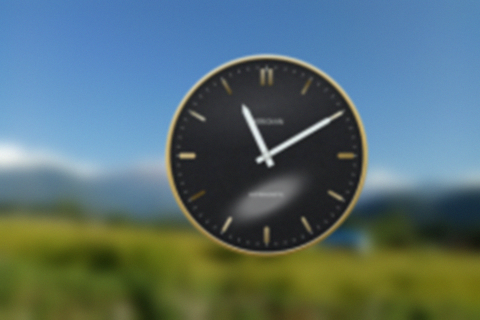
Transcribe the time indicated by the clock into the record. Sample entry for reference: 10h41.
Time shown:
11h10
